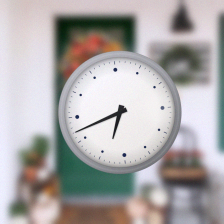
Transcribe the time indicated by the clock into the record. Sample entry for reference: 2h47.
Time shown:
6h42
